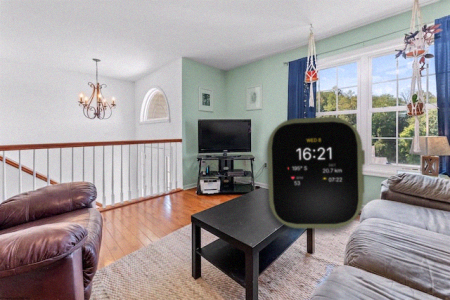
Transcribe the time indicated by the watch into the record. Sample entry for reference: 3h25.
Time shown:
16h21
